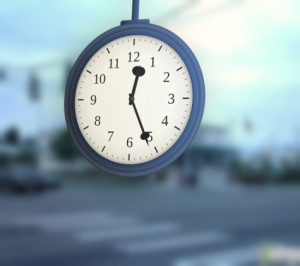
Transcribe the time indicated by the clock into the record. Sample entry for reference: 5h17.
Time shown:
12h26
